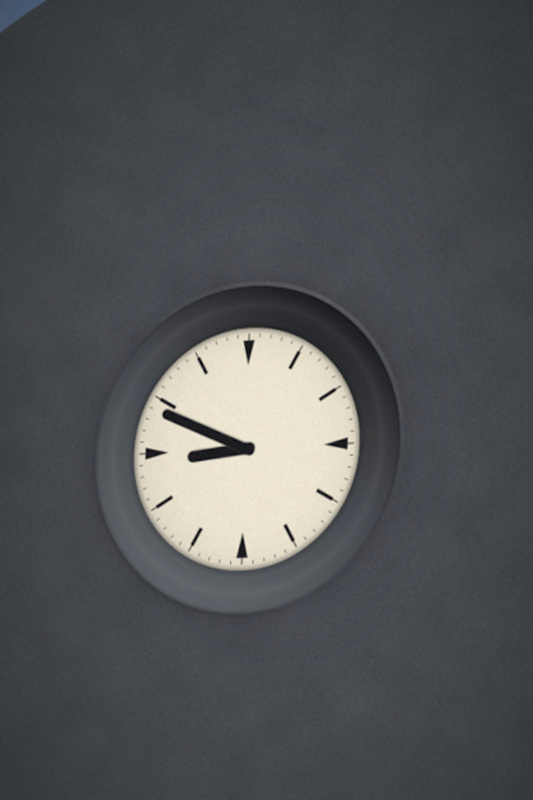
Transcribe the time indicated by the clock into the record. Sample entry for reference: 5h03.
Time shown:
8h49
